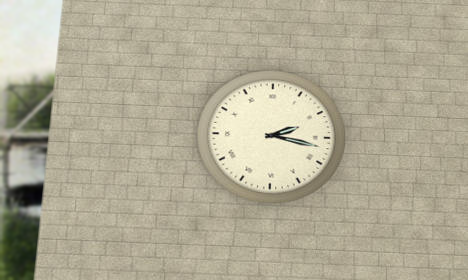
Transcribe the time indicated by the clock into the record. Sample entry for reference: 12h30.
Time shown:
2h17
